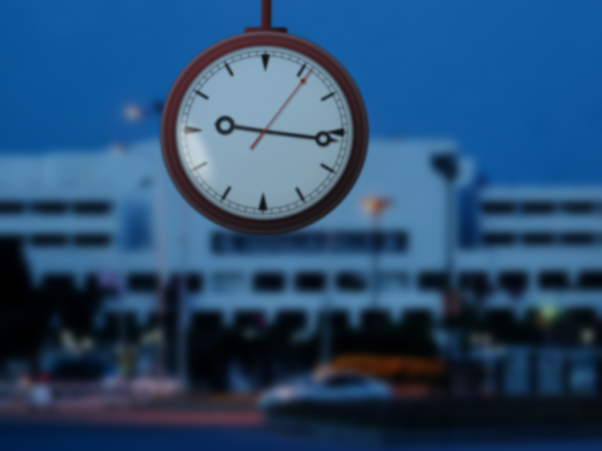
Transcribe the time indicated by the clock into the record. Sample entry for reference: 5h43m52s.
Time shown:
9h16m06s
